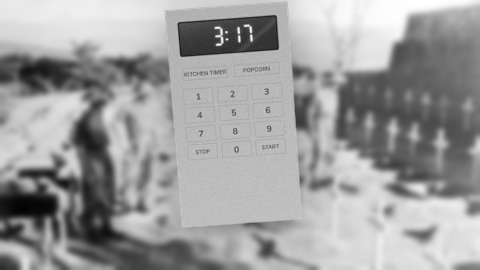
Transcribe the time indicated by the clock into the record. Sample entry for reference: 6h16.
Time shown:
3h17
